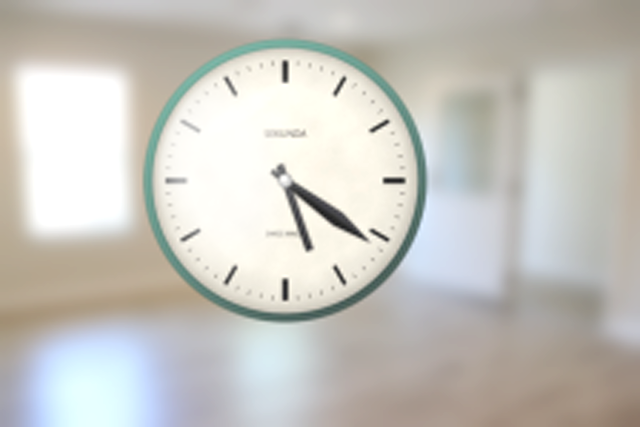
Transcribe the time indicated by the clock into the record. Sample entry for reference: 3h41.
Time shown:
5h21
